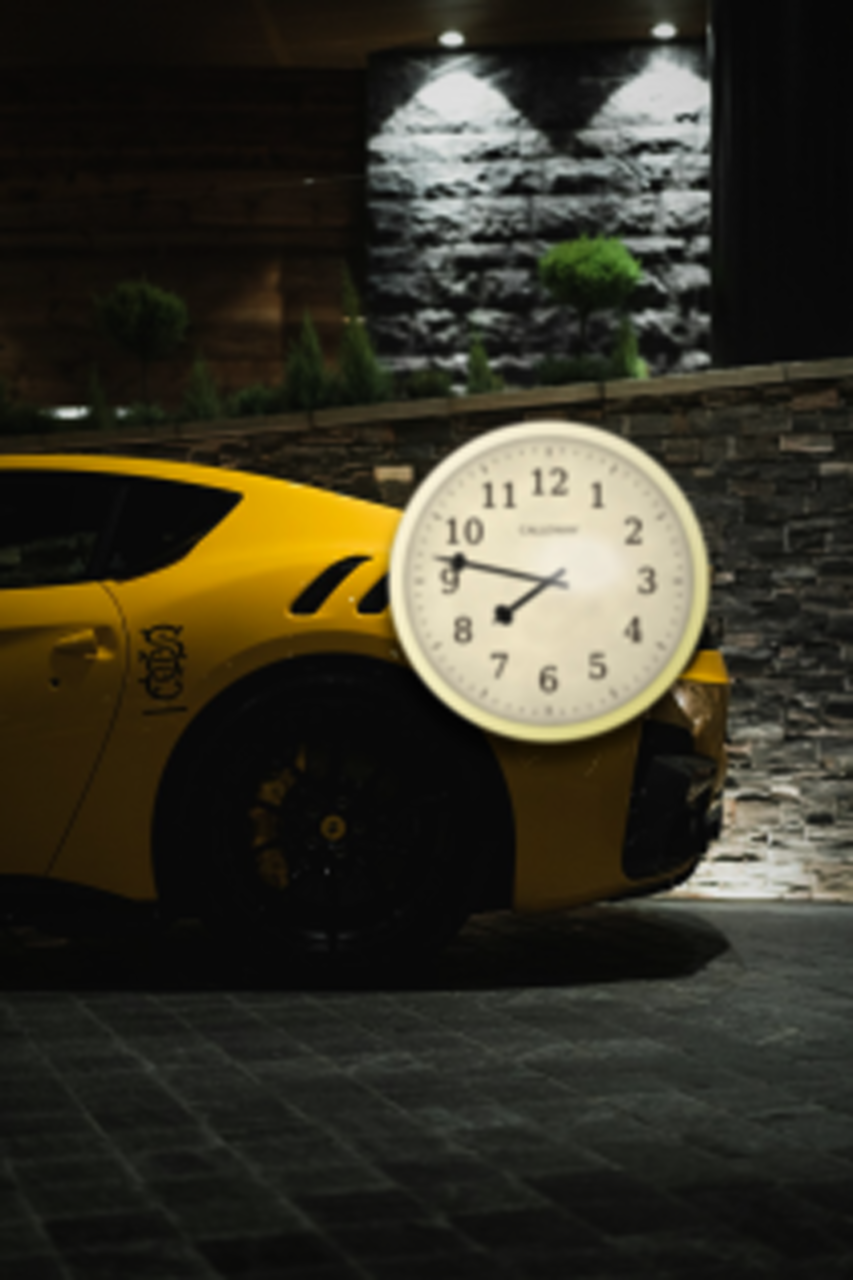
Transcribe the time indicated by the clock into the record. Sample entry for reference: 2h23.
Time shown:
7h47
